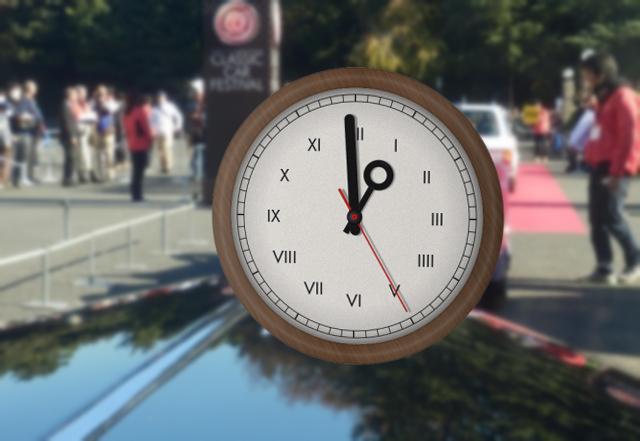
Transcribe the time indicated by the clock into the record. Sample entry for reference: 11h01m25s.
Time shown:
12h59m25s
